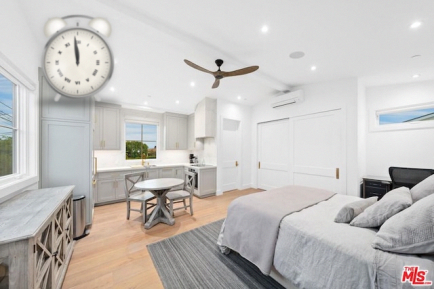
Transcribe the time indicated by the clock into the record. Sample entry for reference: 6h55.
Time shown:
11h59
